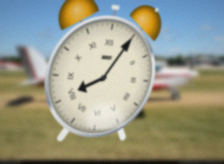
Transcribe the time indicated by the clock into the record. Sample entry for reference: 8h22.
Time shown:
8h05
